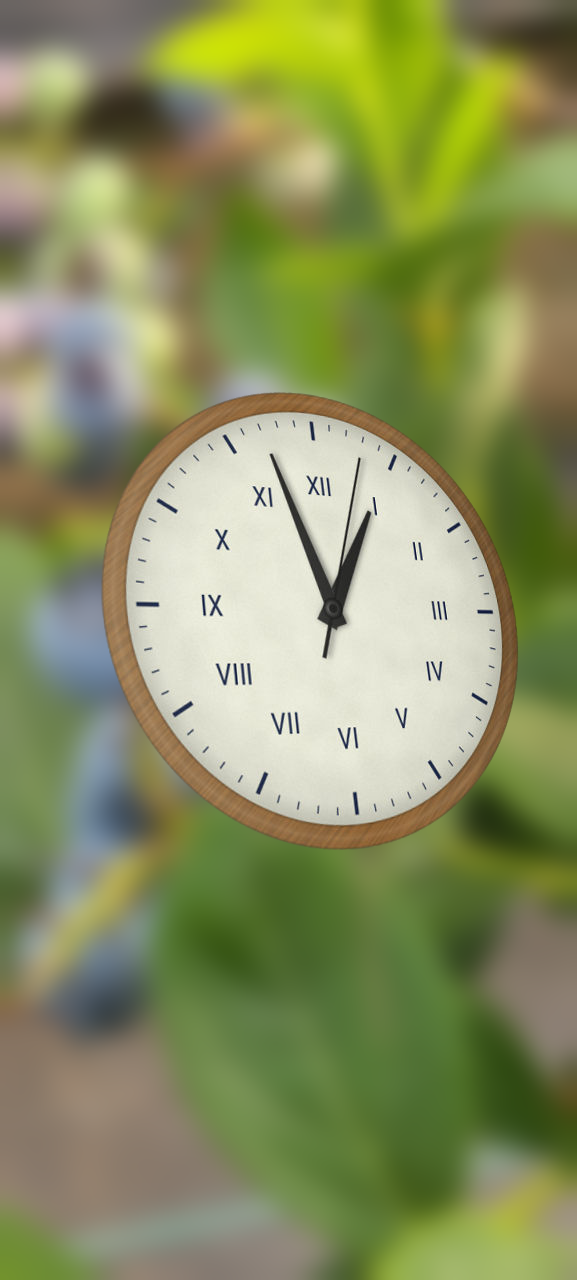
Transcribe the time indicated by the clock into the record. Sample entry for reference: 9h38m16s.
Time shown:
12h57m03s
